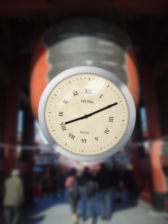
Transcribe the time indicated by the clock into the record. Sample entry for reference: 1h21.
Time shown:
8h10
